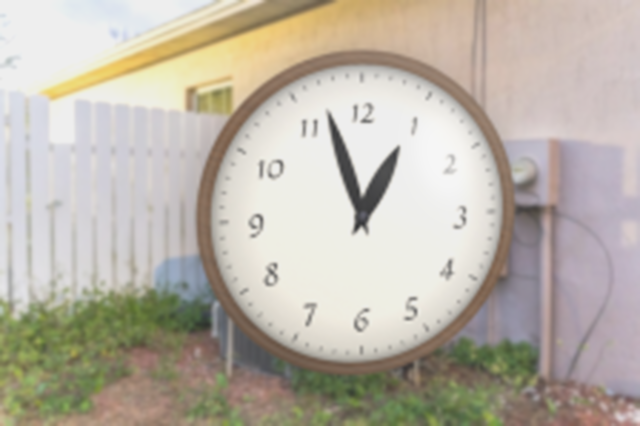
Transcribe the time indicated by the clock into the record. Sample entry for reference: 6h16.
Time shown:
12h57
